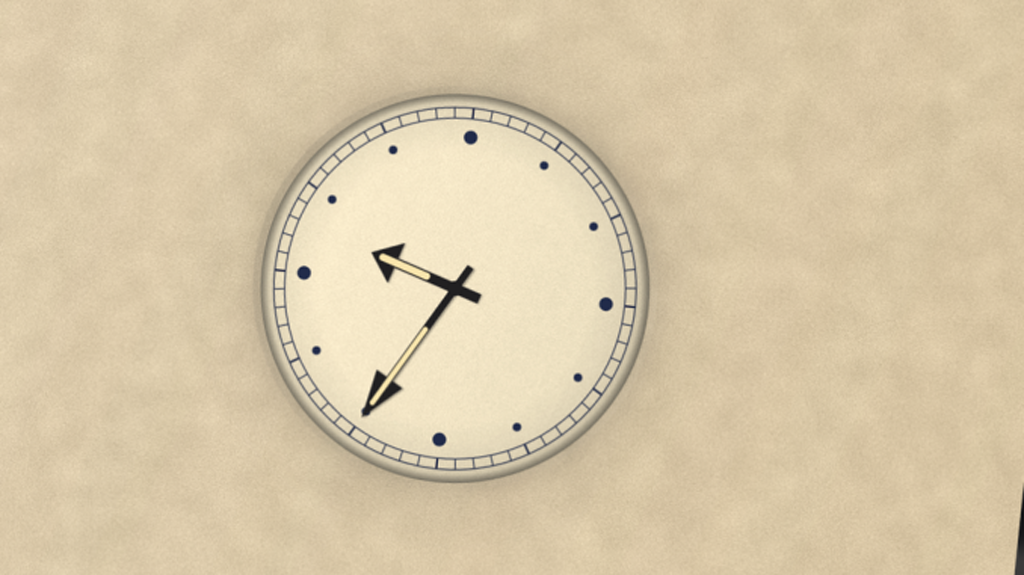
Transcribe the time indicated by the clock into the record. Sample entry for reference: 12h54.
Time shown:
9h35
